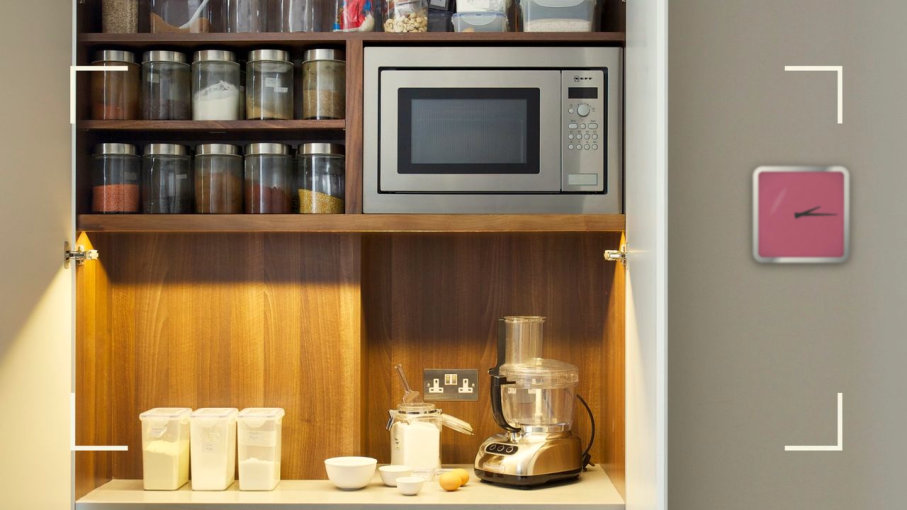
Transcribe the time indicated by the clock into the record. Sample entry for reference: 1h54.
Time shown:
2h15
